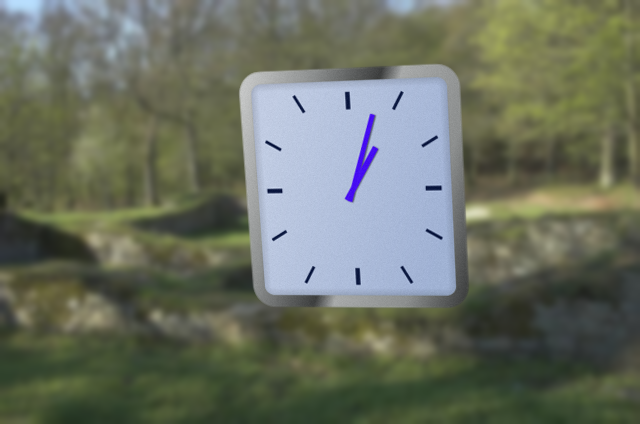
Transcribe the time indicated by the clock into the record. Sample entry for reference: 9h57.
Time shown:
1h03
